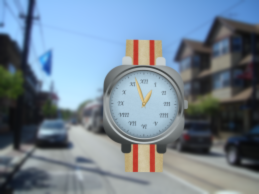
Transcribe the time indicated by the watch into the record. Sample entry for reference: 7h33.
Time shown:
12h57
